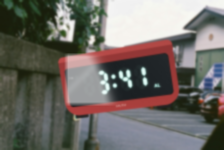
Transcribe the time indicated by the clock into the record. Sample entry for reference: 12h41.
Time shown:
3h41
